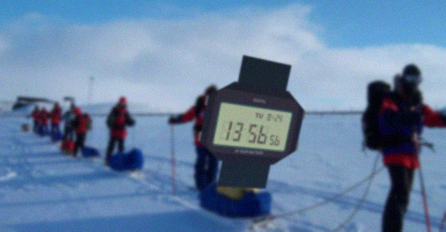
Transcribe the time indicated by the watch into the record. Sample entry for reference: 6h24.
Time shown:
13h56
